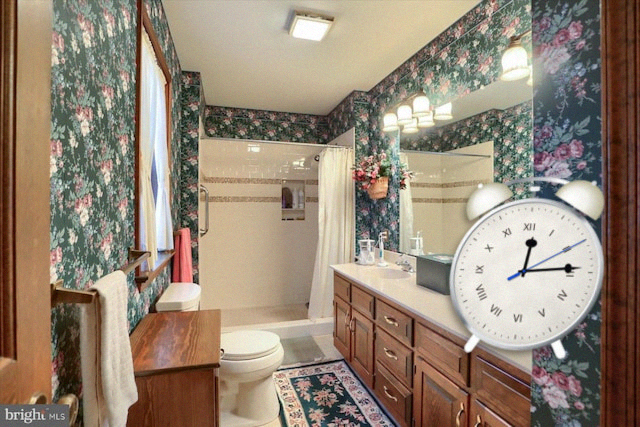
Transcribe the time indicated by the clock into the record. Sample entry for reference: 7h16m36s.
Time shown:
12h14m10s
